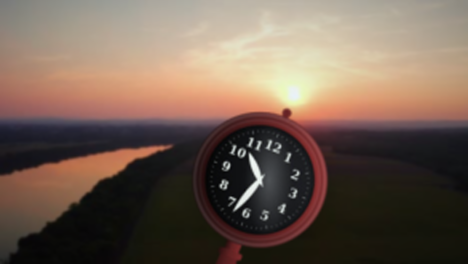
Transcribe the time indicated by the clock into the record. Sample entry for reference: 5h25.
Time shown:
10h33
